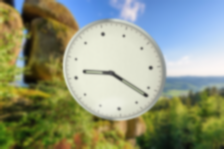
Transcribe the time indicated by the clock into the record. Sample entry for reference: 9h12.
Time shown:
9h22
